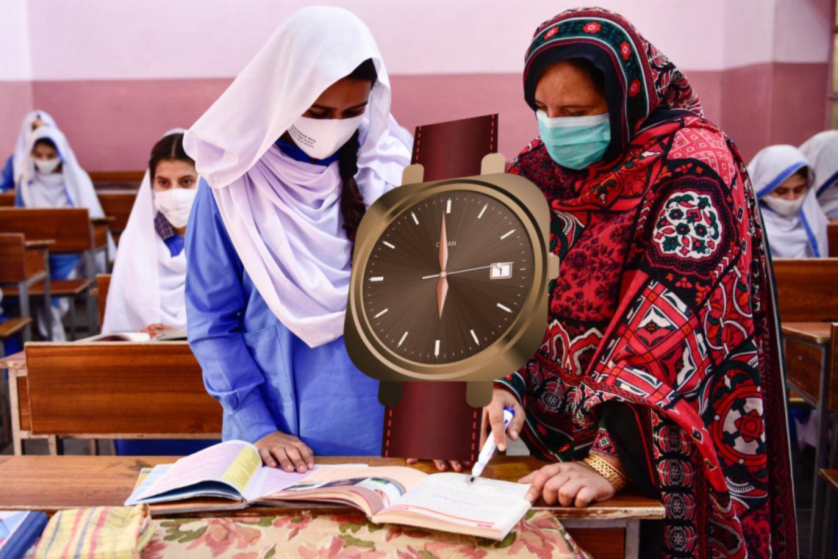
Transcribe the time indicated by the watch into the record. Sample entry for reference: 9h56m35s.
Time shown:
5h59m14s
